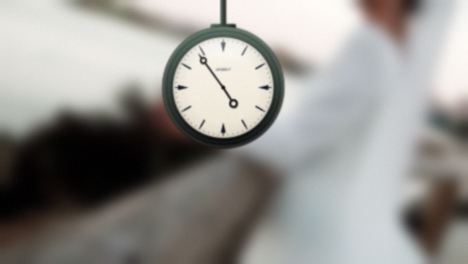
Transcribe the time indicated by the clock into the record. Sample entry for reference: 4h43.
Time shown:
4h54
